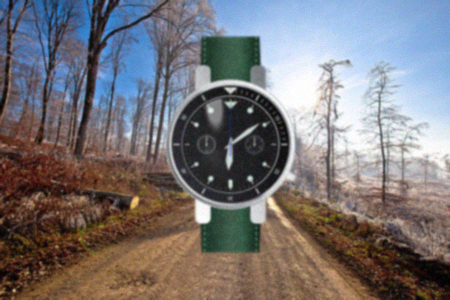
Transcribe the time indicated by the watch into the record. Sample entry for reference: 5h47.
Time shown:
6h09
